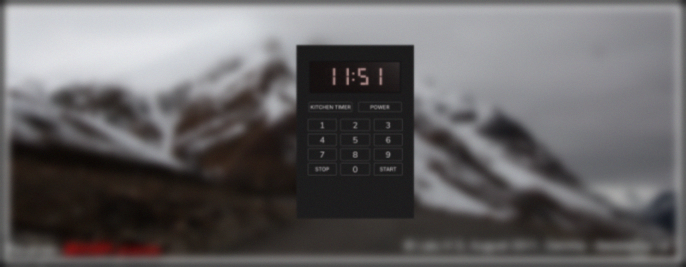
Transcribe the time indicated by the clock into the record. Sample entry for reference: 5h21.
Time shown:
11h51
